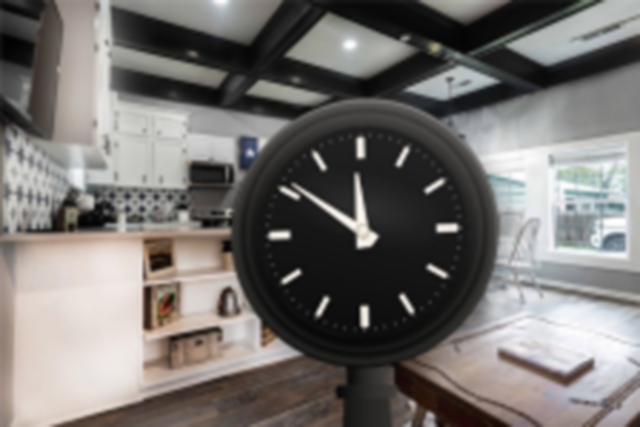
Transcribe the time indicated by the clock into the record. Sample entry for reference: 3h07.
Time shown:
11h51
